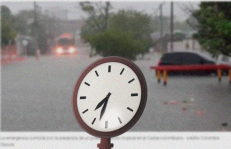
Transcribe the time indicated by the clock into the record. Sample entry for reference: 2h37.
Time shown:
7h33
